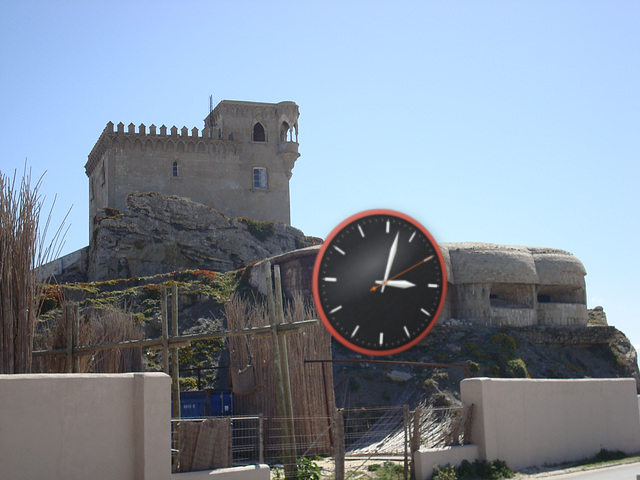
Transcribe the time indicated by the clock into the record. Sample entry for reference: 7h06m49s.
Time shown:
3h02m10s
